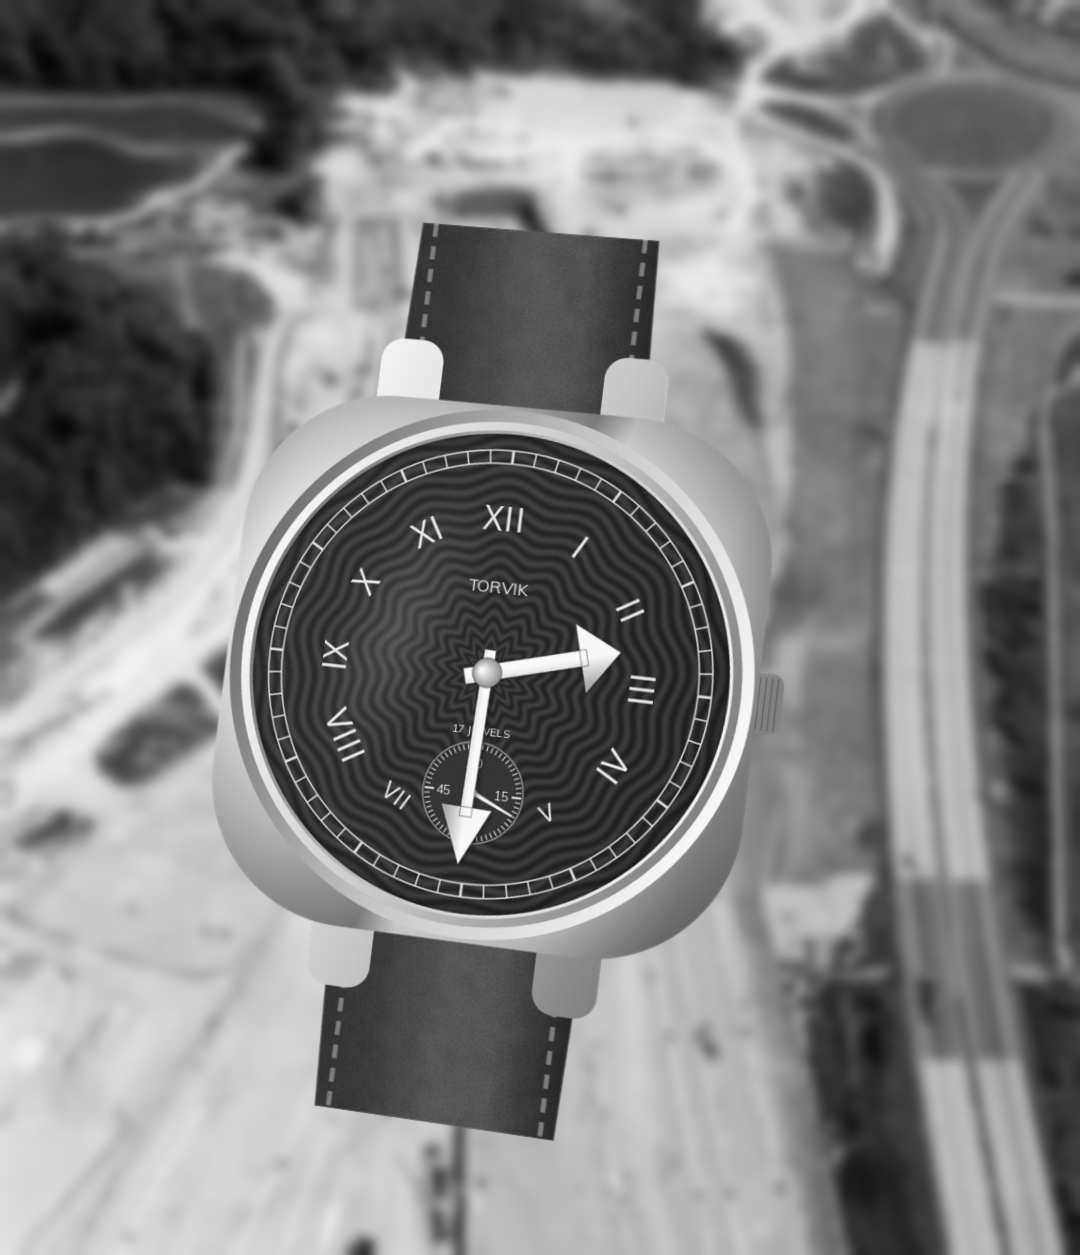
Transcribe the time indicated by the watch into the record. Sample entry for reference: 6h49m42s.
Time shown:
2h30m19s
